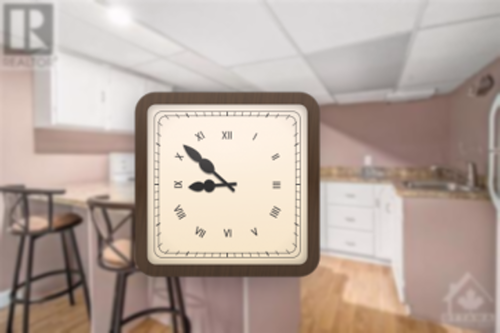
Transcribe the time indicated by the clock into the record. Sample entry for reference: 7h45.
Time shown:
8h52
